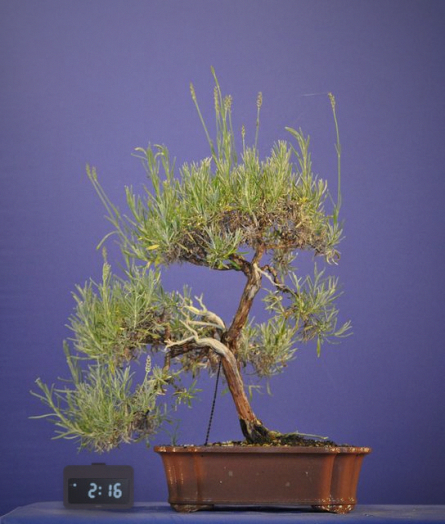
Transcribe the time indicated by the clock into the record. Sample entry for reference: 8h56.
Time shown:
2h16
